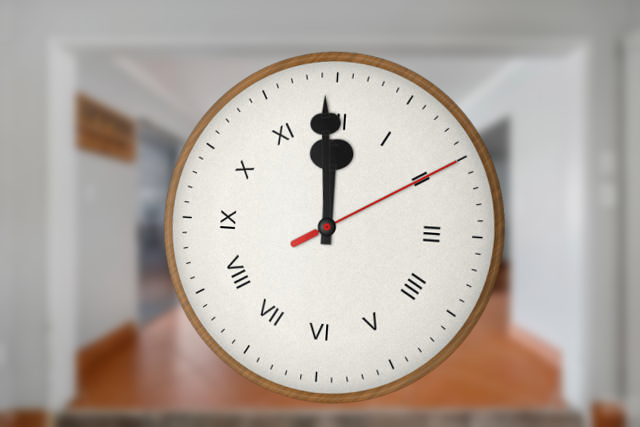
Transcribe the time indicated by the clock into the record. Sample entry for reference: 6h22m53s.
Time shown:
11h59m10s
